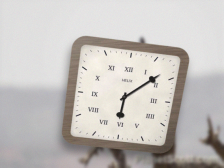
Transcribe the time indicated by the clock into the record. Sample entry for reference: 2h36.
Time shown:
6h08
